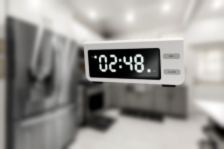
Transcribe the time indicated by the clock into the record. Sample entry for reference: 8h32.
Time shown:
2h48
